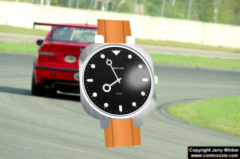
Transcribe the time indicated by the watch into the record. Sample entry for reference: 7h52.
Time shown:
7h56
